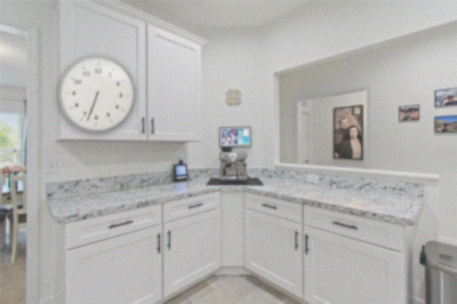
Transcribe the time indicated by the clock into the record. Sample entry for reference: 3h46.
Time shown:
6h33
